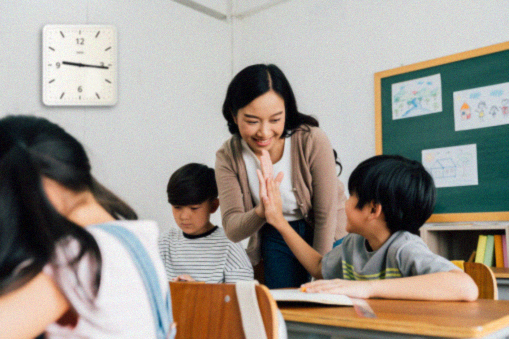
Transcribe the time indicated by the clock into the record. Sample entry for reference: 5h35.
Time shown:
9h16
